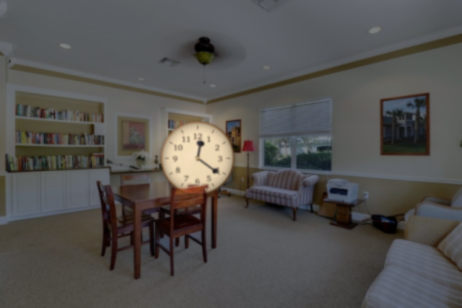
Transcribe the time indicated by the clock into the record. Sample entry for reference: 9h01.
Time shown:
12h21
